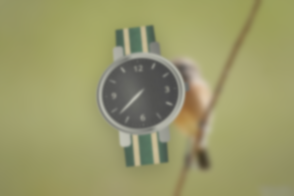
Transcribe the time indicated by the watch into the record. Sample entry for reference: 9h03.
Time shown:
7h38
